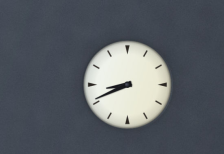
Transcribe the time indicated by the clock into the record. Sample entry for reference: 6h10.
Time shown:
8h41
